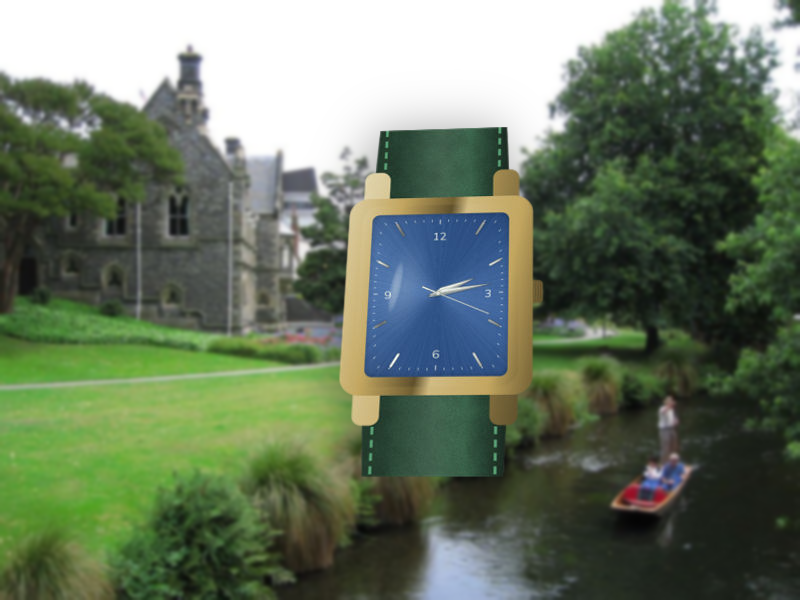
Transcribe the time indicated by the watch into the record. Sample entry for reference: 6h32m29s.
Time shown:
2h13m19s
